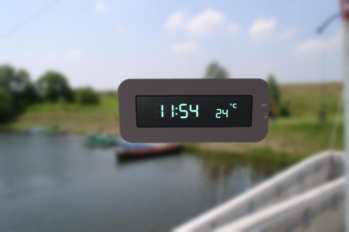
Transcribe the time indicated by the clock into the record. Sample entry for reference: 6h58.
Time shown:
11h54
